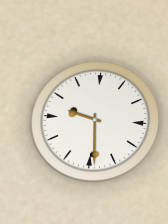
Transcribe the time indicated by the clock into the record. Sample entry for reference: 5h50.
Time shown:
9h29
